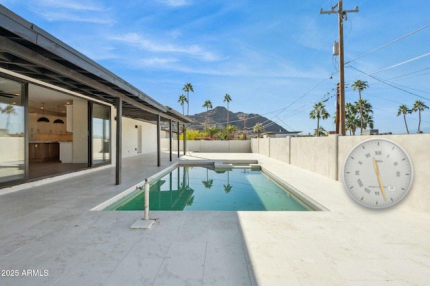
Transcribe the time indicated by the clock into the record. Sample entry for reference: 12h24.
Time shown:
11h27
